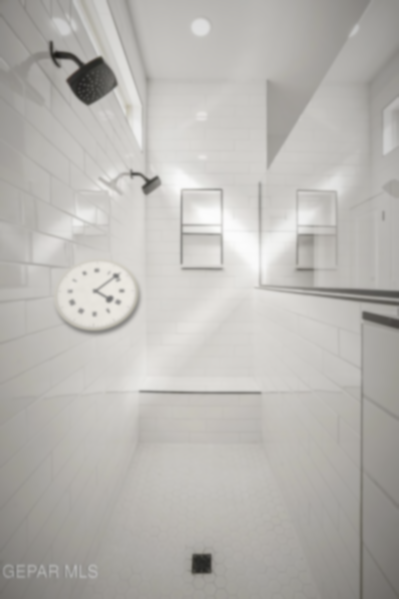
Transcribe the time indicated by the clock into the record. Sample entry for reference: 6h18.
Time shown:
4h08
